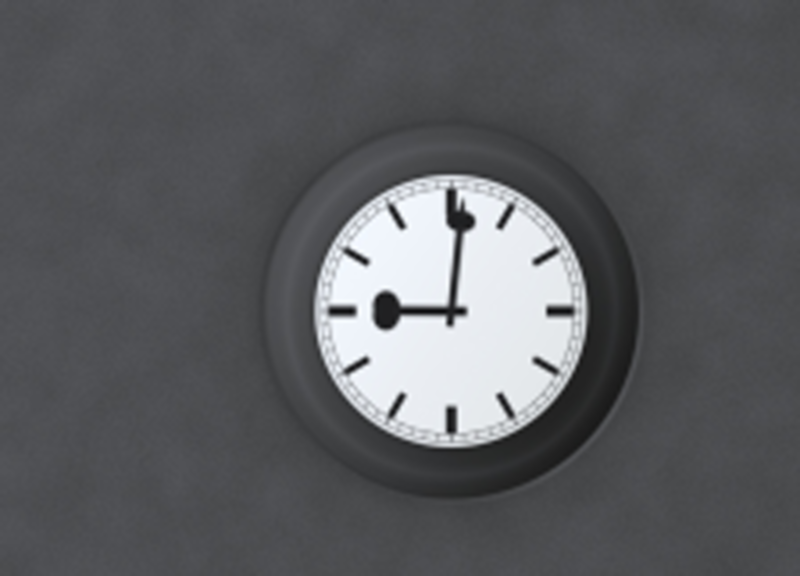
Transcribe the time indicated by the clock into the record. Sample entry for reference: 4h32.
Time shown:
9h01
